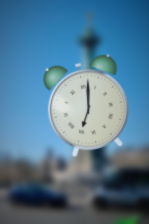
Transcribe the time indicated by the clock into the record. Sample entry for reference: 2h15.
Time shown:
7h02
